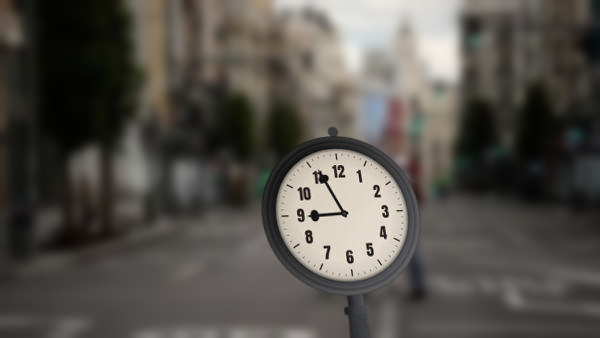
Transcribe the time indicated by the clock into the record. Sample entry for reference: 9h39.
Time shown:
8h56
